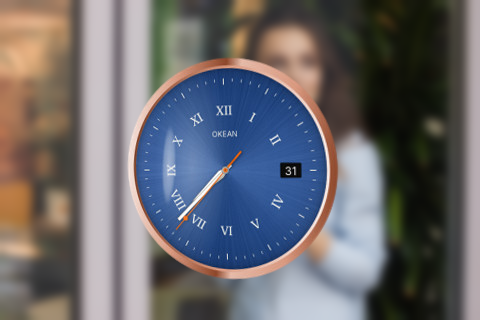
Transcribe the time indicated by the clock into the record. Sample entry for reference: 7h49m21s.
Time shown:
7h37m37s
